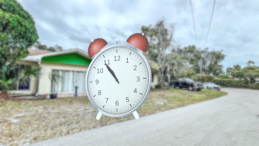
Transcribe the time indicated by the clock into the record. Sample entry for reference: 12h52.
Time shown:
10h54
